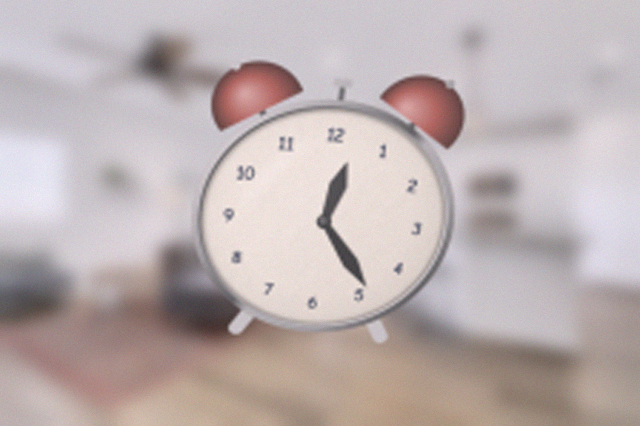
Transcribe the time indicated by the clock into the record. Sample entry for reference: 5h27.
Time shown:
12h24
